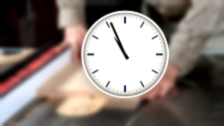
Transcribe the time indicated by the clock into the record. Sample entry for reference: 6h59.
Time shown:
10h56
